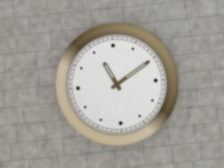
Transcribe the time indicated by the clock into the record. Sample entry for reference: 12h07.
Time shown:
11h10
